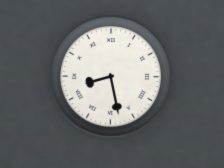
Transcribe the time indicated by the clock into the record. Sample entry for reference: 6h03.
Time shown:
8h28
